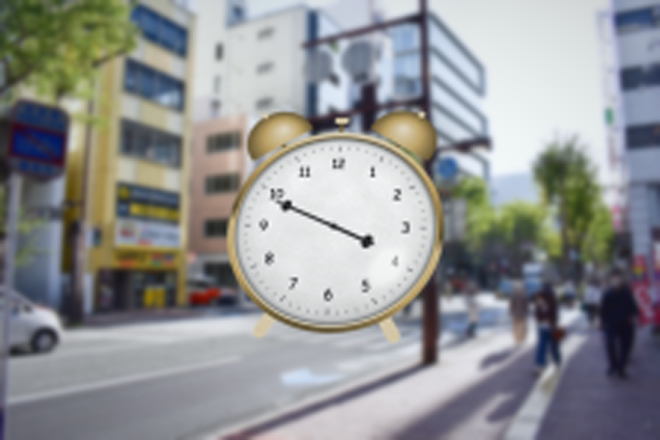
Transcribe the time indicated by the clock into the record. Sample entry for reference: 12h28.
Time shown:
3h49
